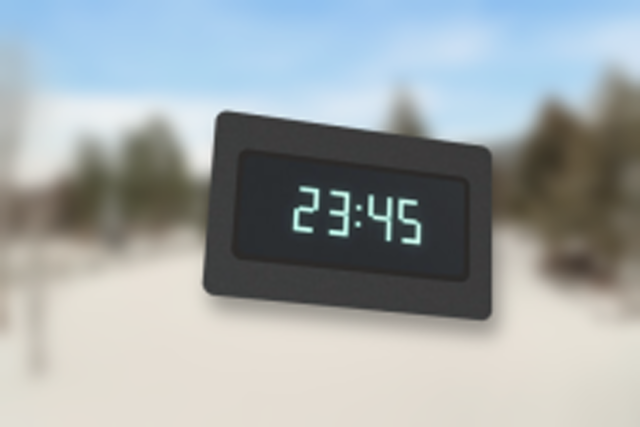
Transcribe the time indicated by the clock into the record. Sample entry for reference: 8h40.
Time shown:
23h45
